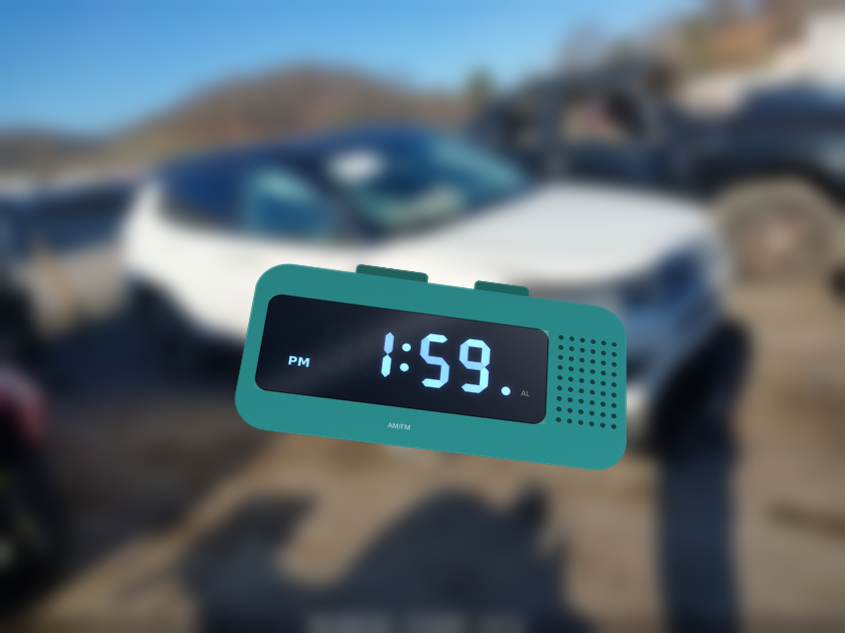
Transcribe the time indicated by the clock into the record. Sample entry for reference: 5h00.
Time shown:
1h59
